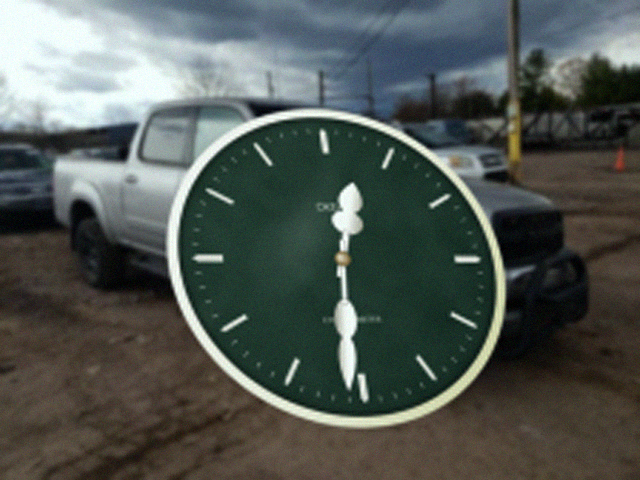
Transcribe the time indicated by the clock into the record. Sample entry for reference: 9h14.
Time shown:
12h31
